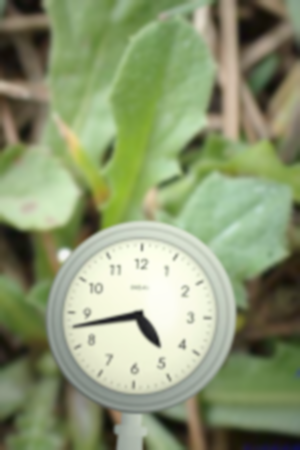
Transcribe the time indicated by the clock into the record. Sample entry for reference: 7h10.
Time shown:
4h43
